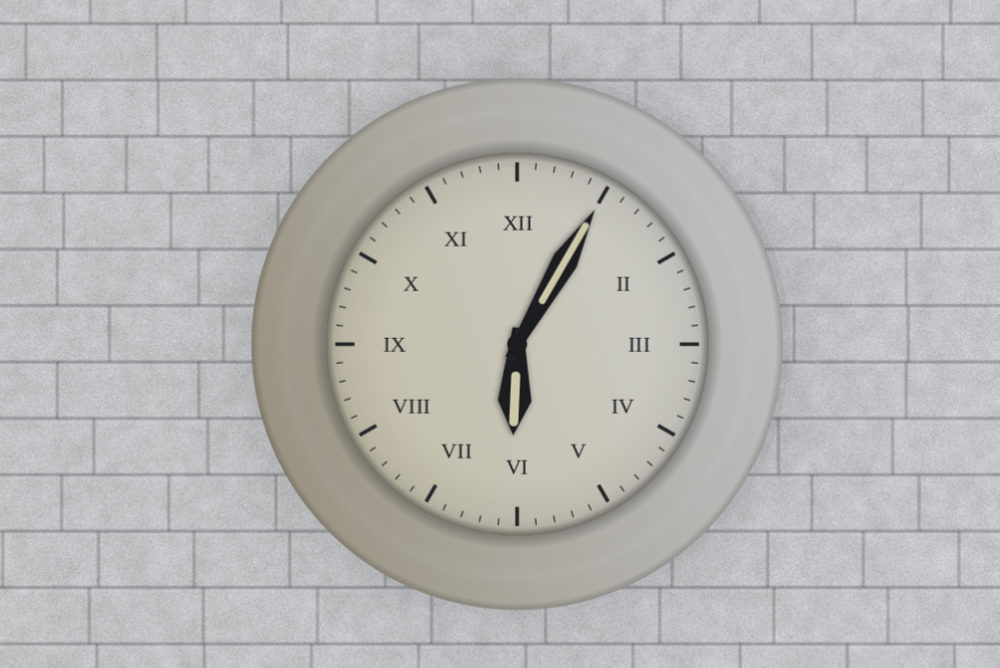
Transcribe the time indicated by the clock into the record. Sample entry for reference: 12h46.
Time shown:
6h05
